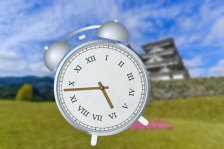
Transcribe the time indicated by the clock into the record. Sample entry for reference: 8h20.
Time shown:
5h48
